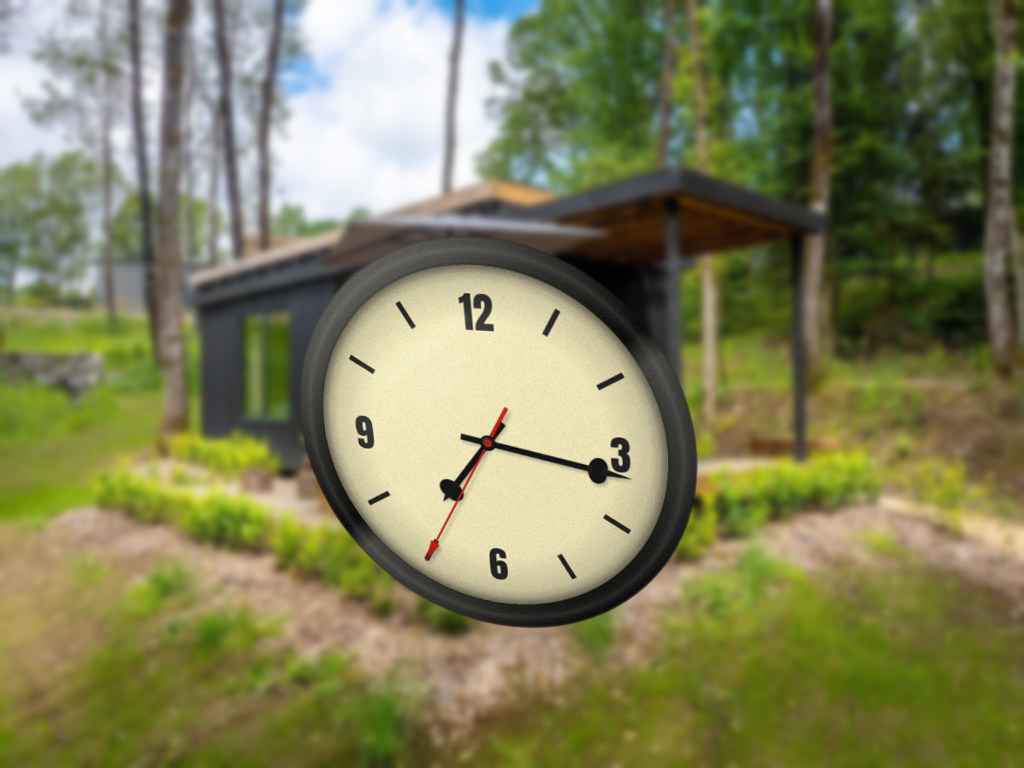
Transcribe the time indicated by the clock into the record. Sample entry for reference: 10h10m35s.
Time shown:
7h16m35s
